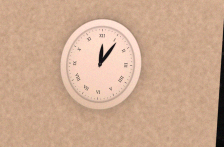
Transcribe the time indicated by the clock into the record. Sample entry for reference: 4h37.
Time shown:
12h06
